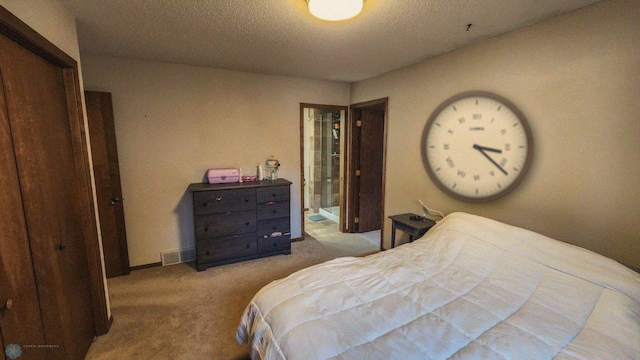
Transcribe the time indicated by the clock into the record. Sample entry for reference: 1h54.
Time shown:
3h22
